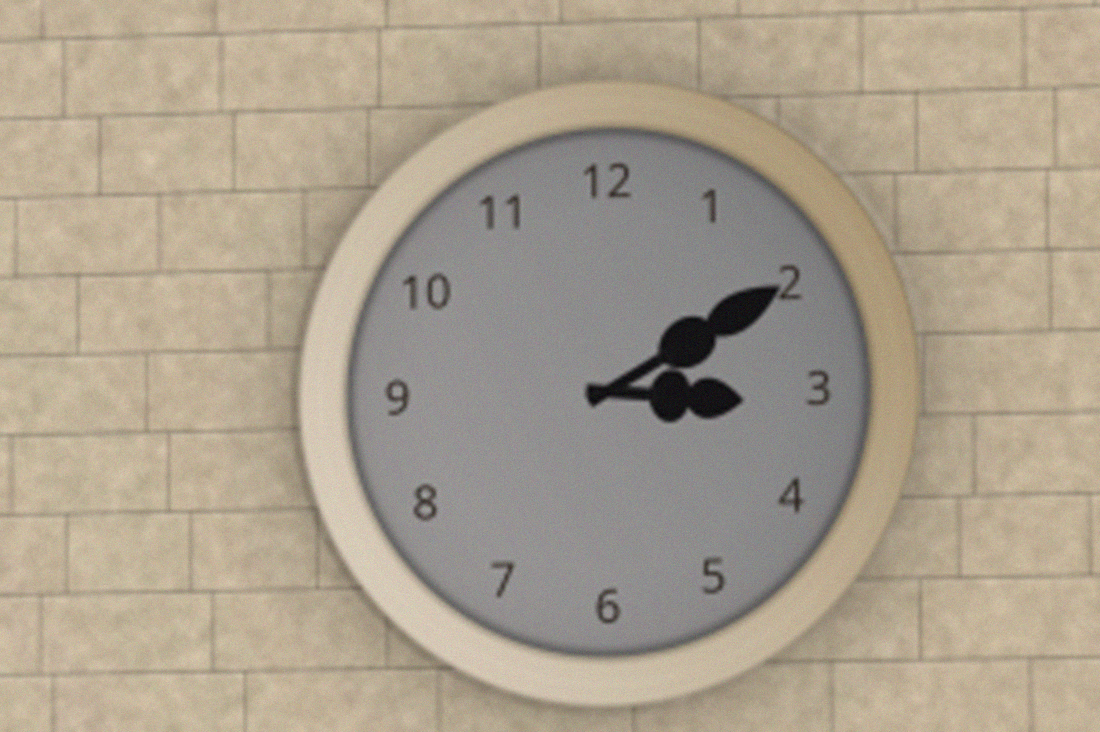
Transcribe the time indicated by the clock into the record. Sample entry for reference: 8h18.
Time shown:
3h10
